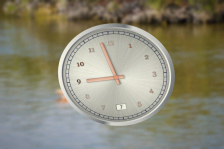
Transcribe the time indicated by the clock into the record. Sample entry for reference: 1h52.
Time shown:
8h58
